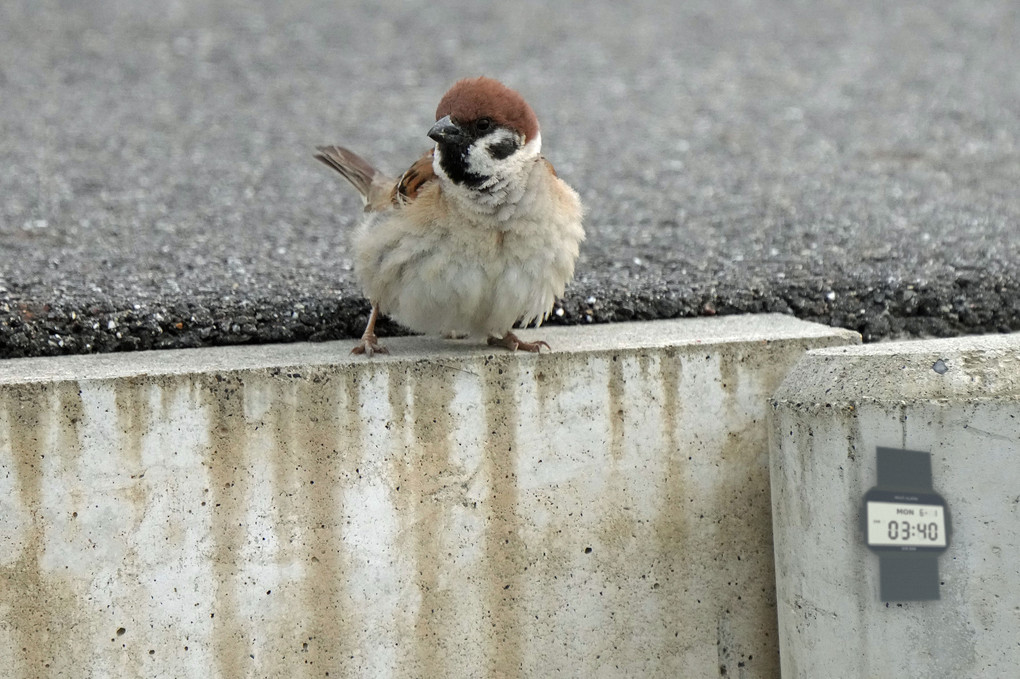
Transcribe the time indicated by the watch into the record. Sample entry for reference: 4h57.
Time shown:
3h40
